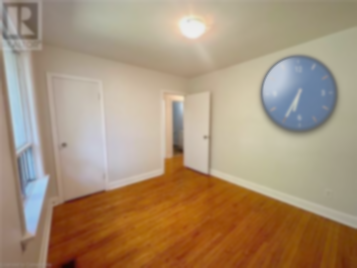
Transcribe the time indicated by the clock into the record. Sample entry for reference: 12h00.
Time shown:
6h35
